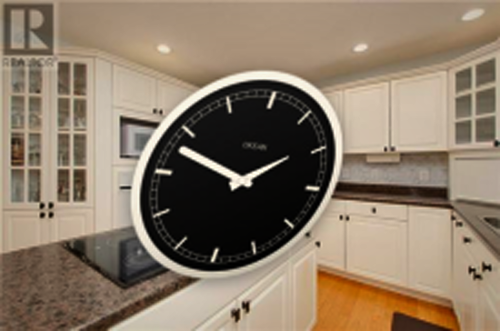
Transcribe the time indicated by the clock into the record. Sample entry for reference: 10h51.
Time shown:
1h48
